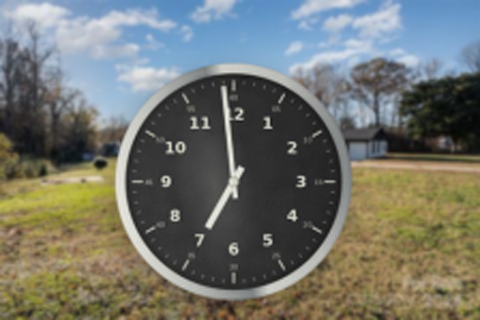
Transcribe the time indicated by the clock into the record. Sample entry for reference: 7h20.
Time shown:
6h59
